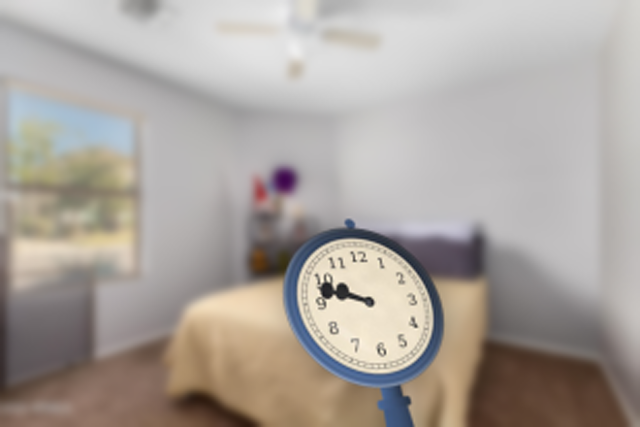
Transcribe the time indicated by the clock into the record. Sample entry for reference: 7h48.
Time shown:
9h48
